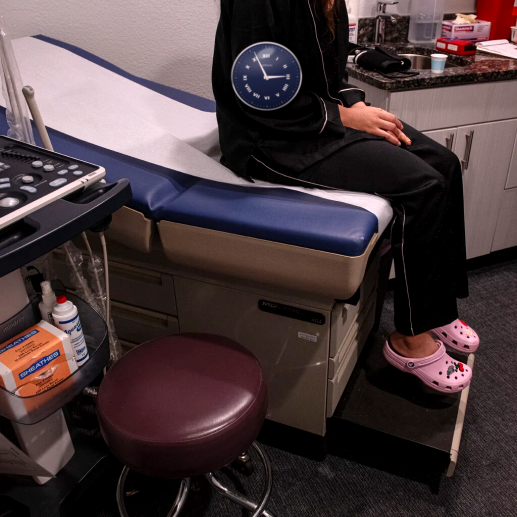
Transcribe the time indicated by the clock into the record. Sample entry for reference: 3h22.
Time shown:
2h56
